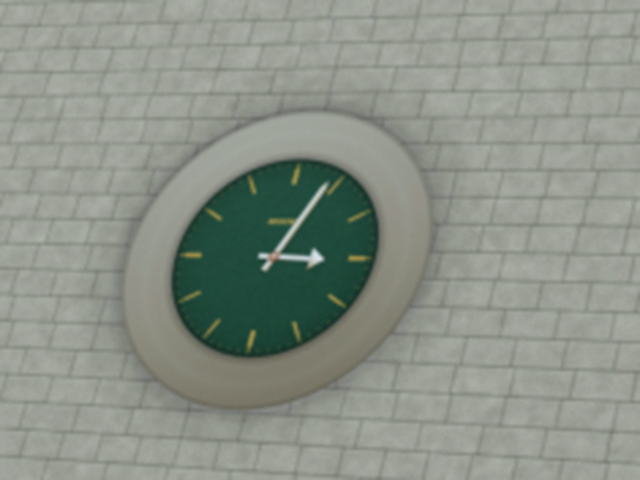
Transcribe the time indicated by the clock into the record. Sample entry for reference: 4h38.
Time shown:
3h04
